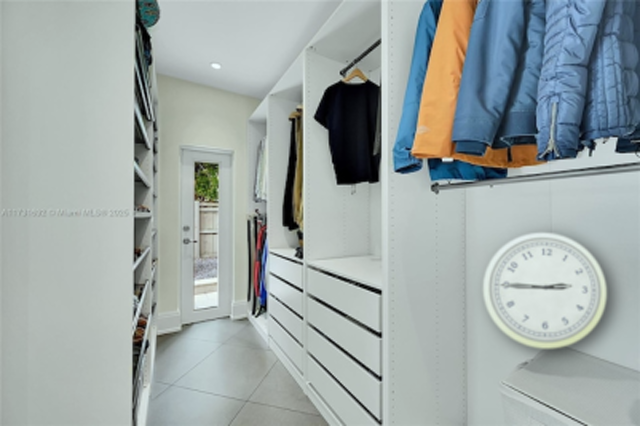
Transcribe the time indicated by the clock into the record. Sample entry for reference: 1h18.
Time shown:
2h45
